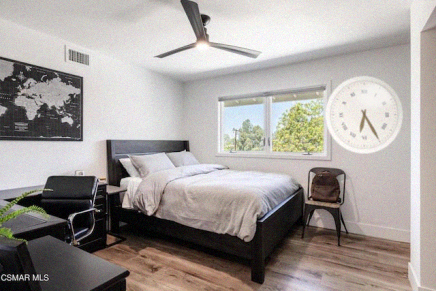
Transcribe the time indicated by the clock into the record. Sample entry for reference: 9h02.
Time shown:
6h25
